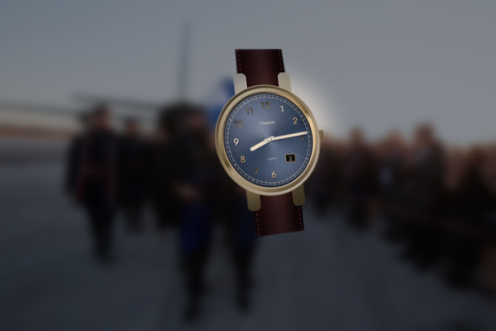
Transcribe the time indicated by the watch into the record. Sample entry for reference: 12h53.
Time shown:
8h14
